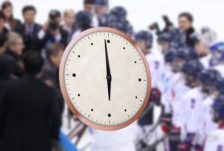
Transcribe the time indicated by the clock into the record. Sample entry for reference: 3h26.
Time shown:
5h59
